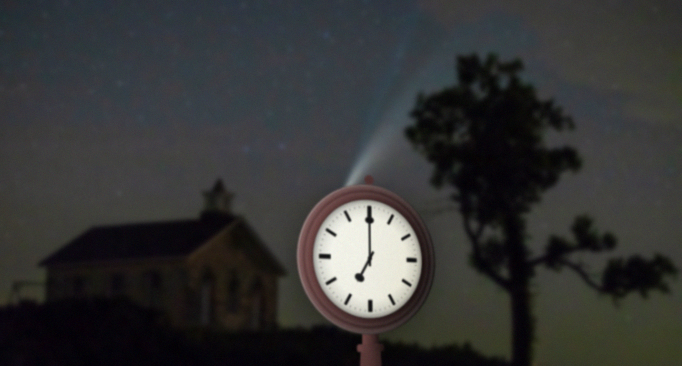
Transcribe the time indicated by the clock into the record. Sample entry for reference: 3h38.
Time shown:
7h00
